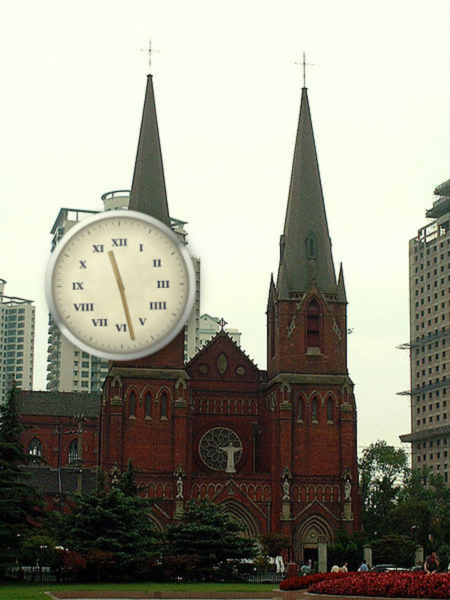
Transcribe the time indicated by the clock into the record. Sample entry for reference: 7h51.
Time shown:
11h28
